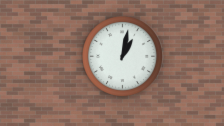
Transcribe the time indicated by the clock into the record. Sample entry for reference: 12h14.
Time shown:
1h02
